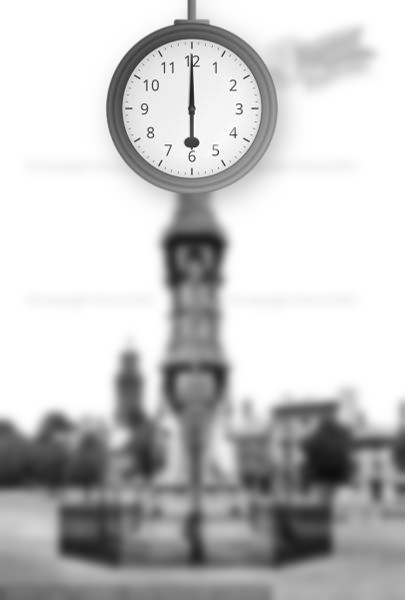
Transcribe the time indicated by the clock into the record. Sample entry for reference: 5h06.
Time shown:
6h00
